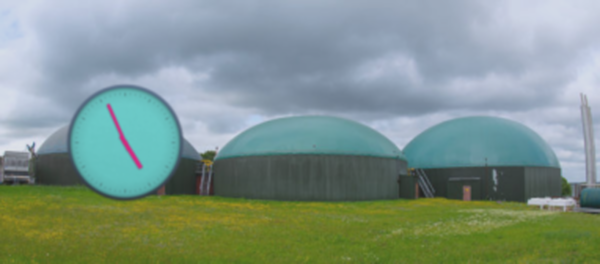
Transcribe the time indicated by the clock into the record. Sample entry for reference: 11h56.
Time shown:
4h56
